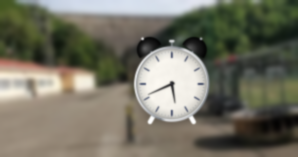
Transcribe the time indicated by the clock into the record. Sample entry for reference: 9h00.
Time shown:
5h41
